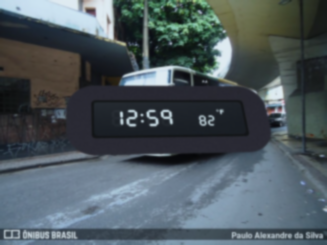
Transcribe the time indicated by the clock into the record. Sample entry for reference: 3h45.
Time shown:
12h59
